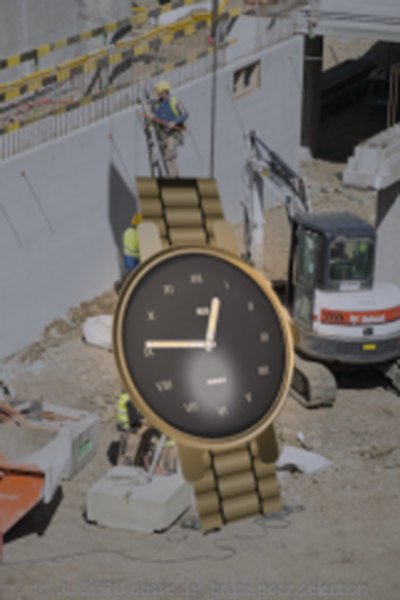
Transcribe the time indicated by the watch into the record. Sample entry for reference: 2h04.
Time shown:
12h46
